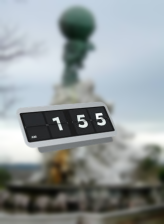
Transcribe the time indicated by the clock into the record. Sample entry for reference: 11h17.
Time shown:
1h55
